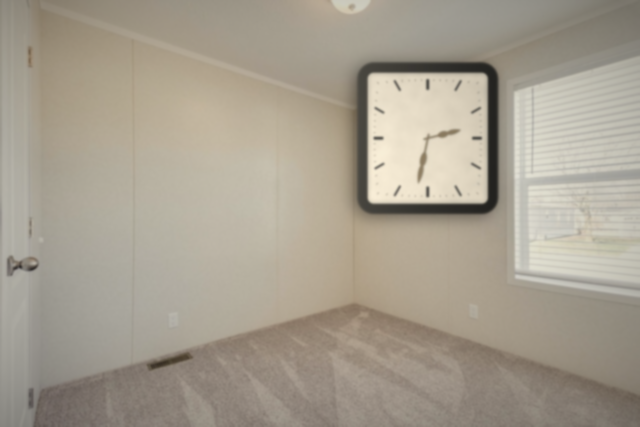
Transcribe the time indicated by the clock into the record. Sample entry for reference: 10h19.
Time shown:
2h32
